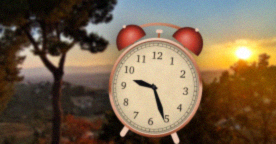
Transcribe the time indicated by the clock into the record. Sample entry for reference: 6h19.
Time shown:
9h26
